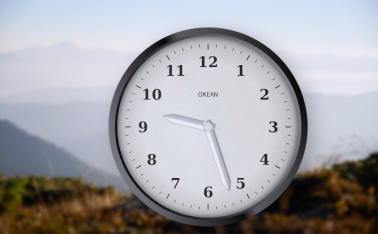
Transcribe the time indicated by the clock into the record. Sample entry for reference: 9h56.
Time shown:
9h27
